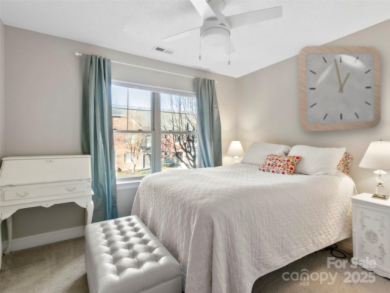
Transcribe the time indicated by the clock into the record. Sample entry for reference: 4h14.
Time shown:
12h58
